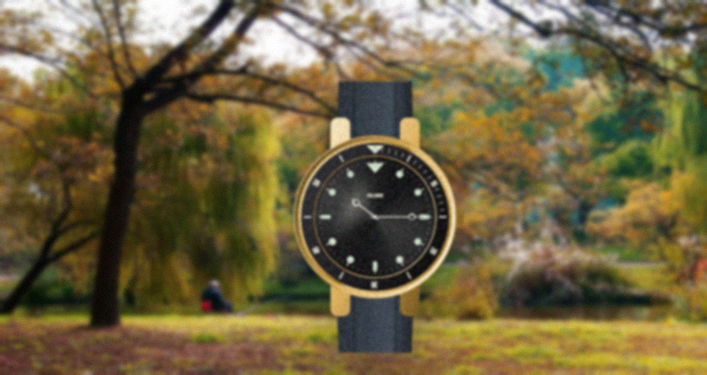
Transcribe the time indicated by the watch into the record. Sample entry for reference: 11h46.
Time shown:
10h15
